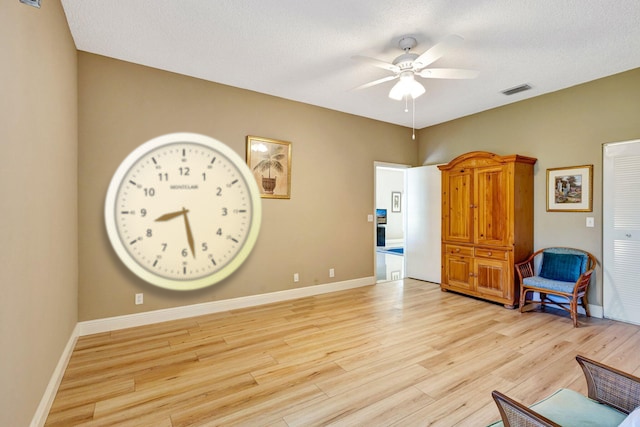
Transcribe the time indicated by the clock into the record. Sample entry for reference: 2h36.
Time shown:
8h28
